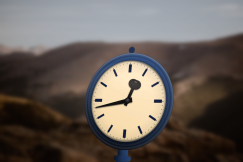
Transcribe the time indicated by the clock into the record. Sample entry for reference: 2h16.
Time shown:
12h43
